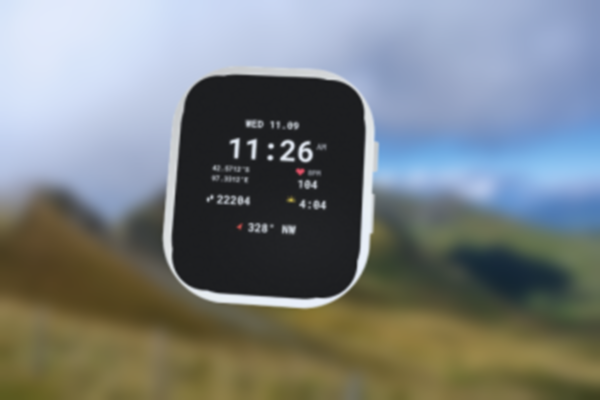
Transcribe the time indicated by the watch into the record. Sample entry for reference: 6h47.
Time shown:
11h26
